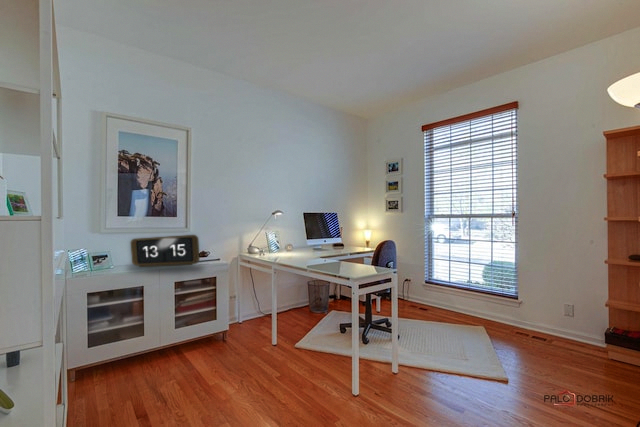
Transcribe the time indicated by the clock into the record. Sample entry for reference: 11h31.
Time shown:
13h15
